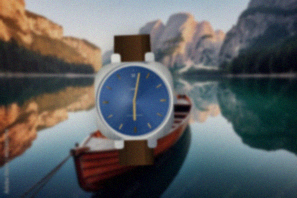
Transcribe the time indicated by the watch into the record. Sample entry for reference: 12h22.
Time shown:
6h02
